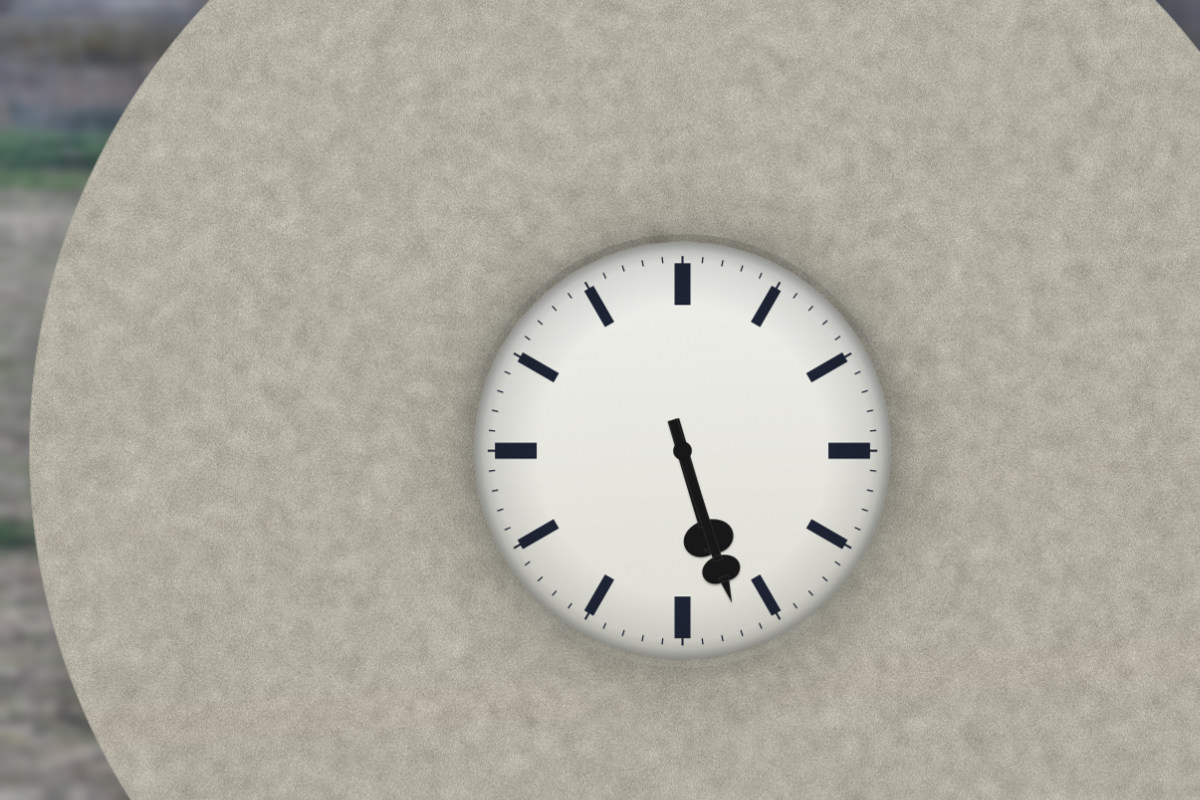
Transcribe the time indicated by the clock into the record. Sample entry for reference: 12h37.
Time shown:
5h27
